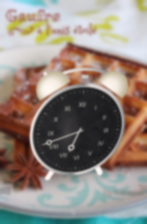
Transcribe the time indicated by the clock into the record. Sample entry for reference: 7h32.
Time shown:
6h42
